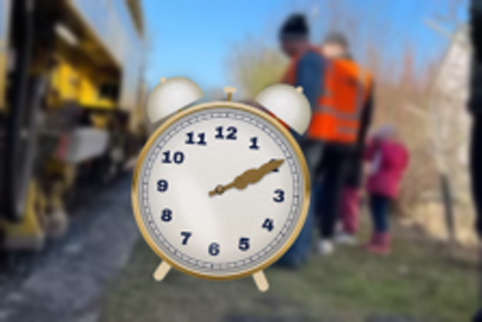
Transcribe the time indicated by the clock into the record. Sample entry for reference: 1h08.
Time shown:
2h10
